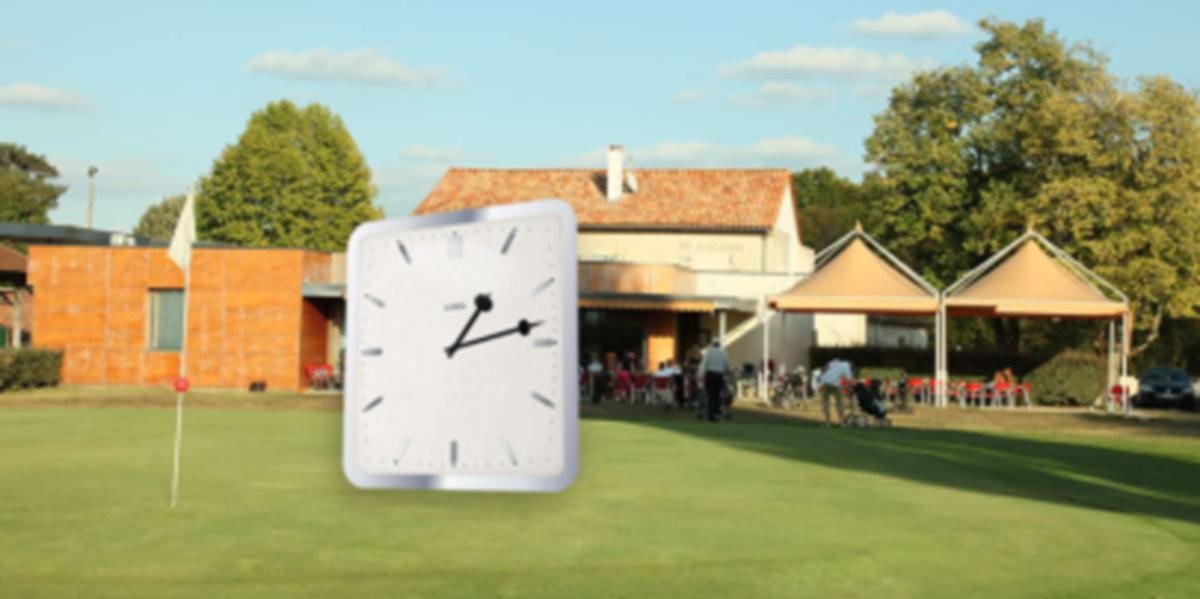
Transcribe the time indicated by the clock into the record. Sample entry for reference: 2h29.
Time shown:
1h13
